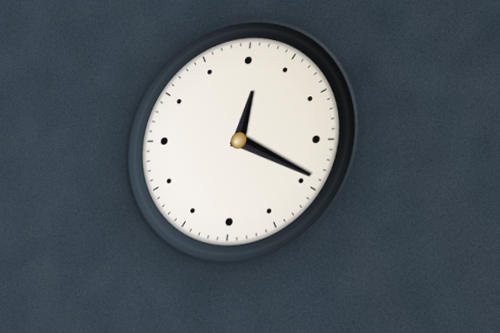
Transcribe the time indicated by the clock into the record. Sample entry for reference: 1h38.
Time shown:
12h19
